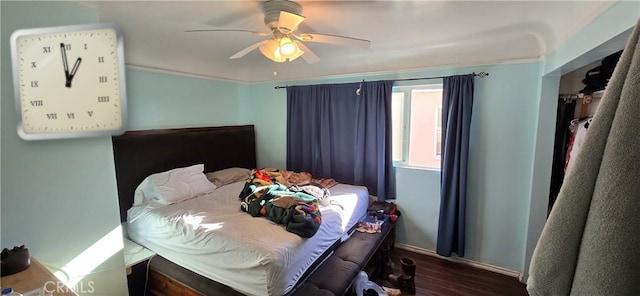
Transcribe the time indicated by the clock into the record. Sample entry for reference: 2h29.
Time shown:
12h59
